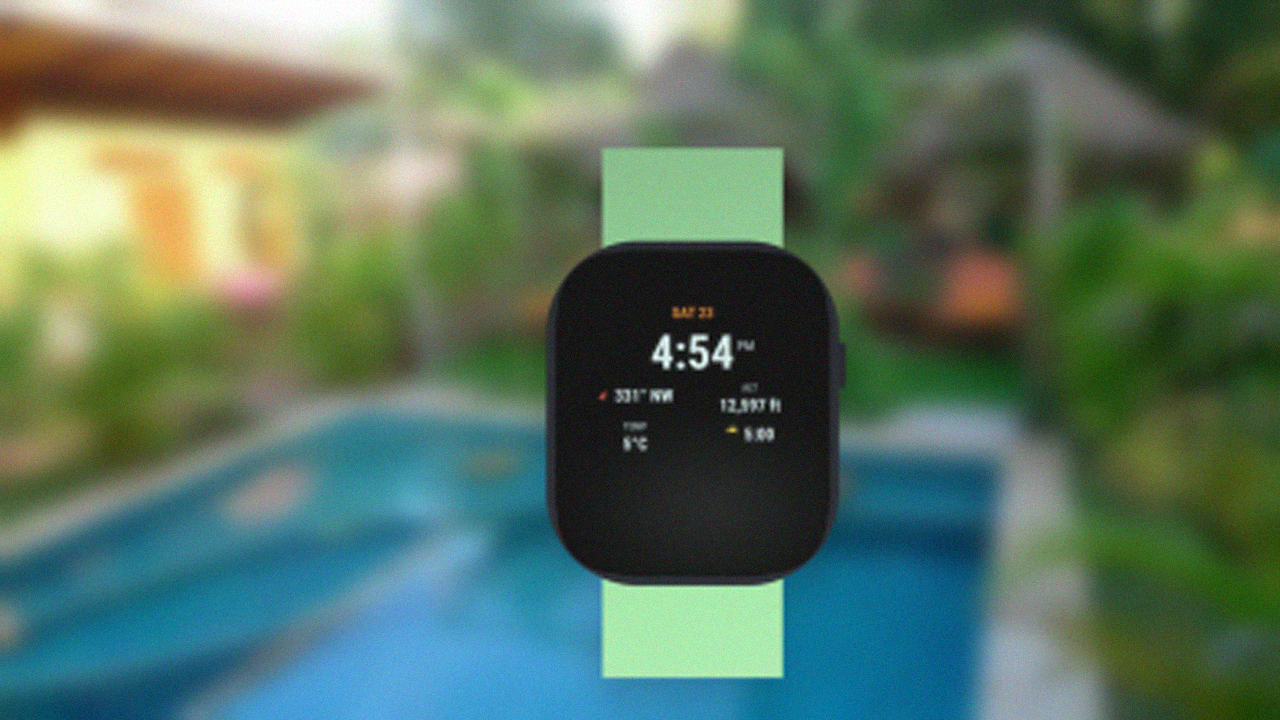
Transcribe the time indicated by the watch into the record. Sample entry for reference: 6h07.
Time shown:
4h54
